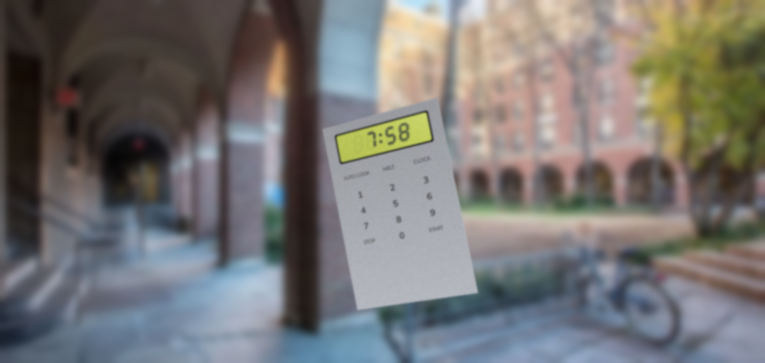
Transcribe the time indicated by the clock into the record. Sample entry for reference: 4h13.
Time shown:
7h58
